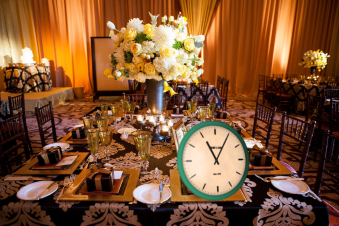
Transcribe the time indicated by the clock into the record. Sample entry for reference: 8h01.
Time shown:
11h05
